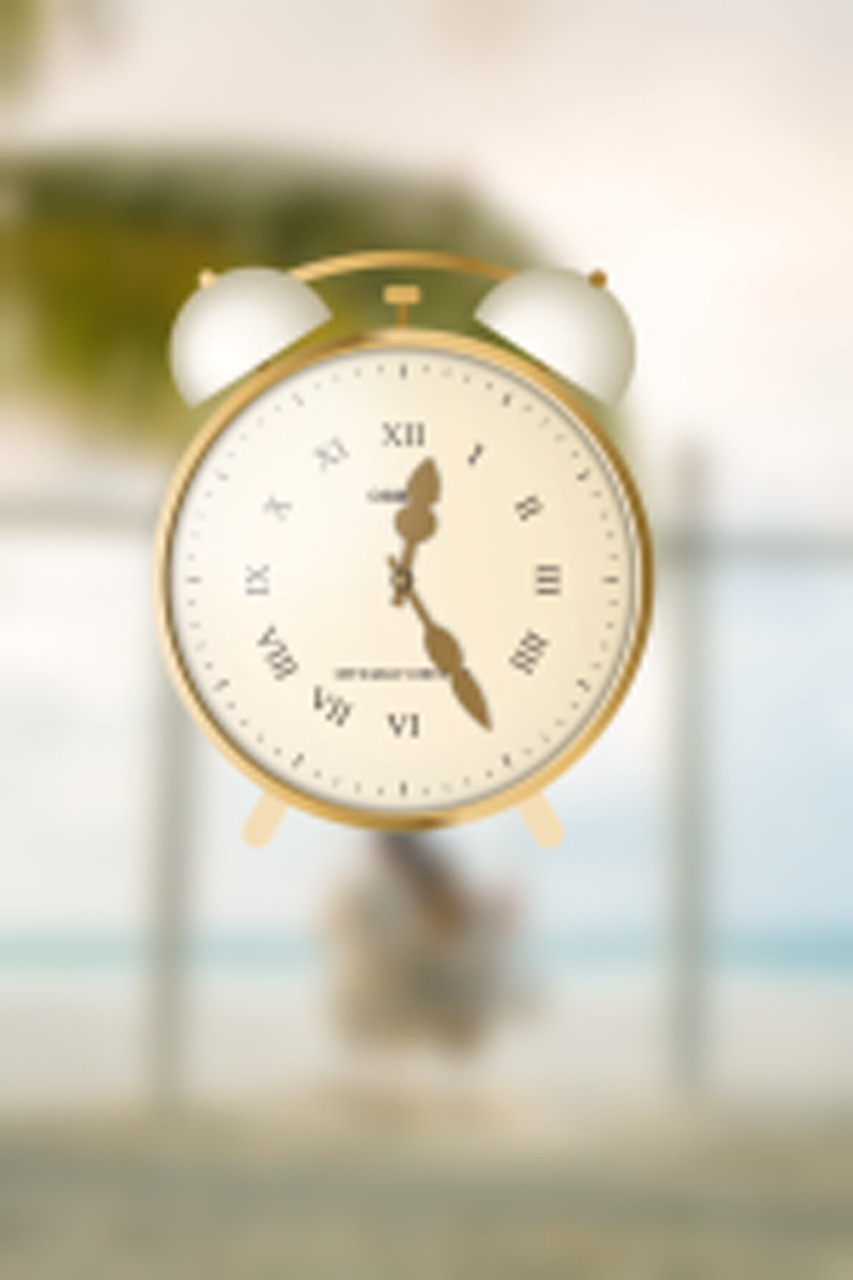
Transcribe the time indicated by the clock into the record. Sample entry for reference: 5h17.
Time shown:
12h25
